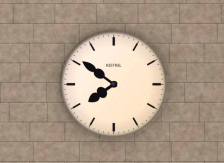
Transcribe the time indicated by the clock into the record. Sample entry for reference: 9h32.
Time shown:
7h51
